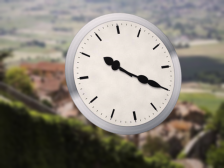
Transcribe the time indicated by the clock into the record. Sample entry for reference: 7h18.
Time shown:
10h20
